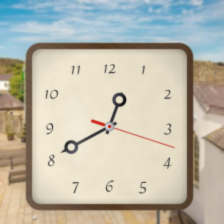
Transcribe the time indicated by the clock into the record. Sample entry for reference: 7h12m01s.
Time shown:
12h40m18s
